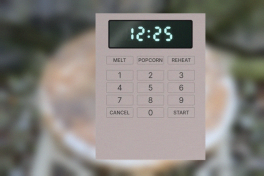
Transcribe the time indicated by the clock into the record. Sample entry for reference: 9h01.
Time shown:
12h25
